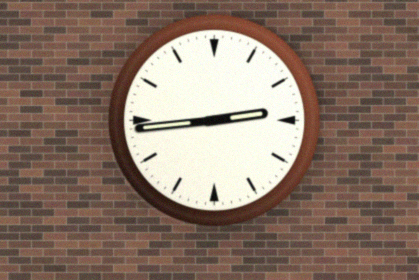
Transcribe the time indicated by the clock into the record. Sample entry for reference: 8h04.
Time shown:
2h44
